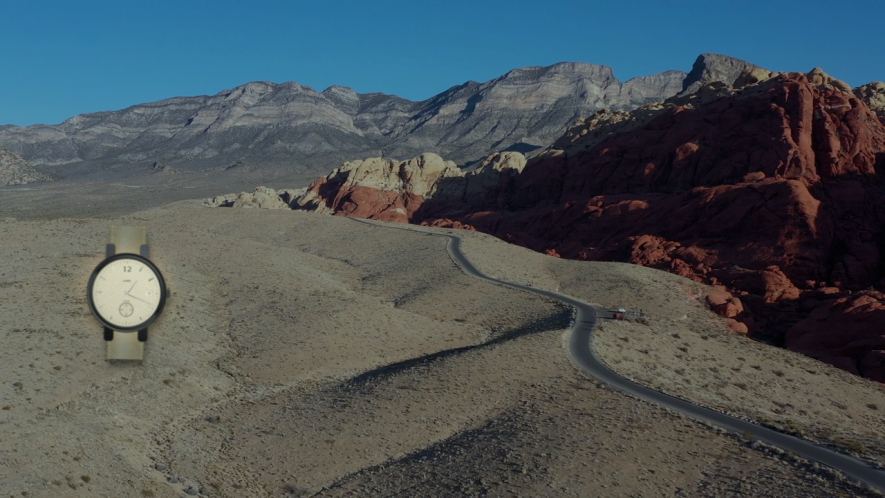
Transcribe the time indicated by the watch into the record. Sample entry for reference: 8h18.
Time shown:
1h19
